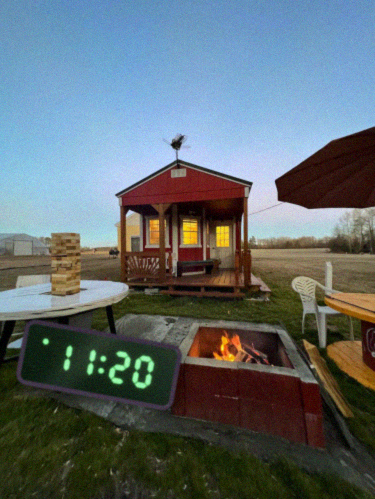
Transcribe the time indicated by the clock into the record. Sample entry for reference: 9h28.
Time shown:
11h20
